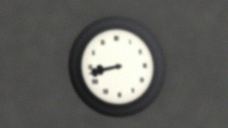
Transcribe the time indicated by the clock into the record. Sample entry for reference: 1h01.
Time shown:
8h43
